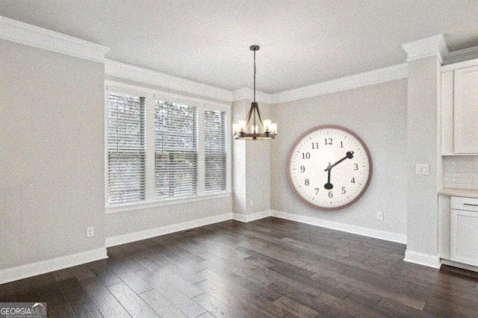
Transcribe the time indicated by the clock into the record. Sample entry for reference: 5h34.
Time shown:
6h10
